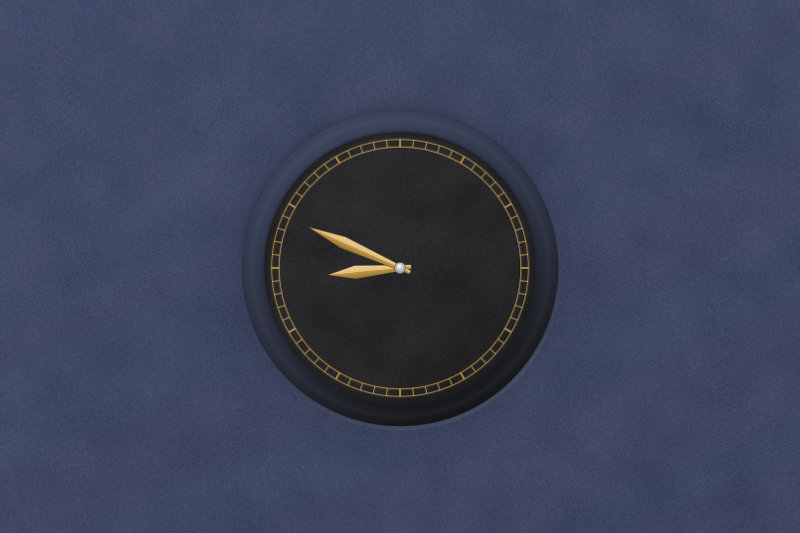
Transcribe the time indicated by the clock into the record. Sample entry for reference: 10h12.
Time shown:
8h49
